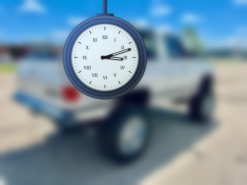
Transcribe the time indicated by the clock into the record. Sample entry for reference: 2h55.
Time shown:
3h12
